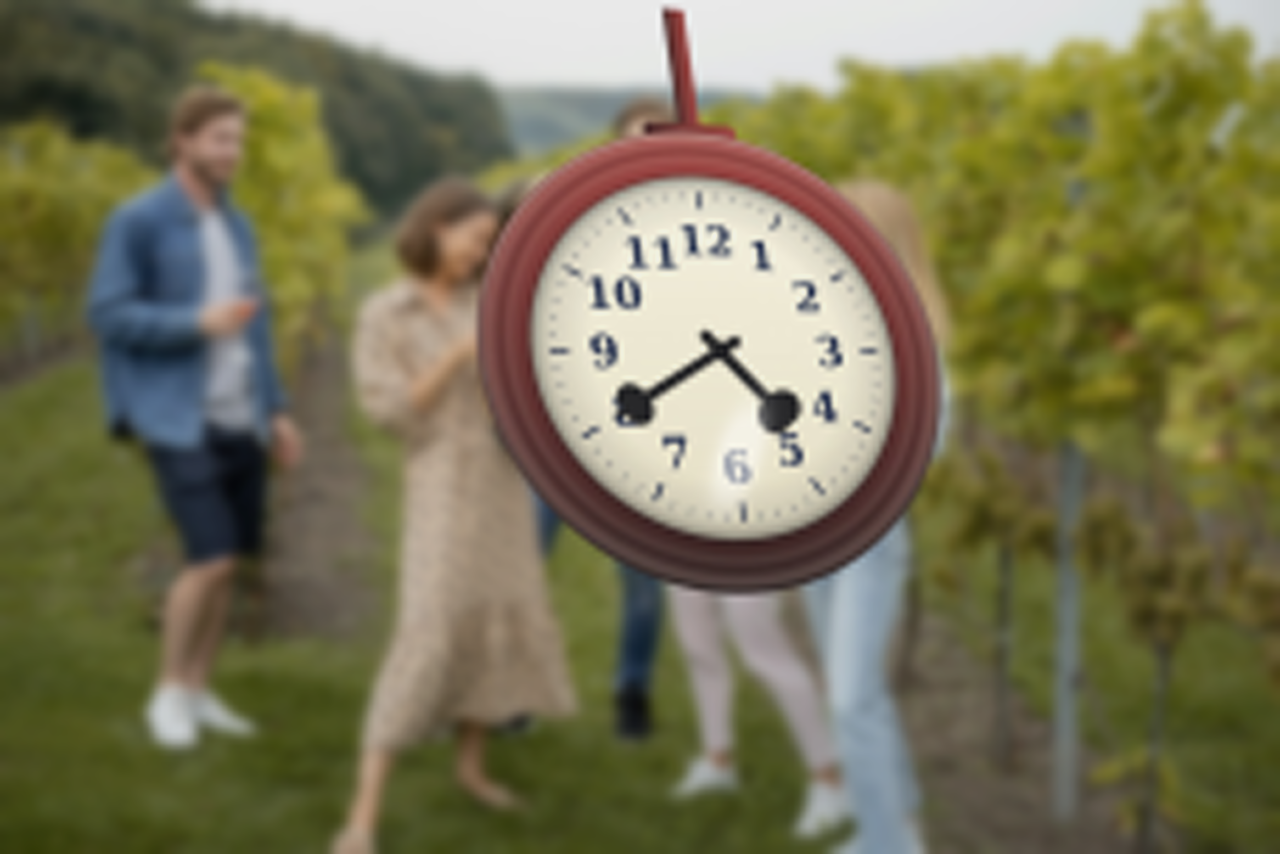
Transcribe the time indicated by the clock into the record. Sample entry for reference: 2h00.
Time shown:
4h40
